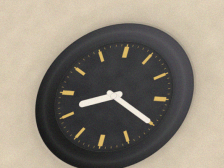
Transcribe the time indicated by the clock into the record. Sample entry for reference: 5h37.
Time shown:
8h20
